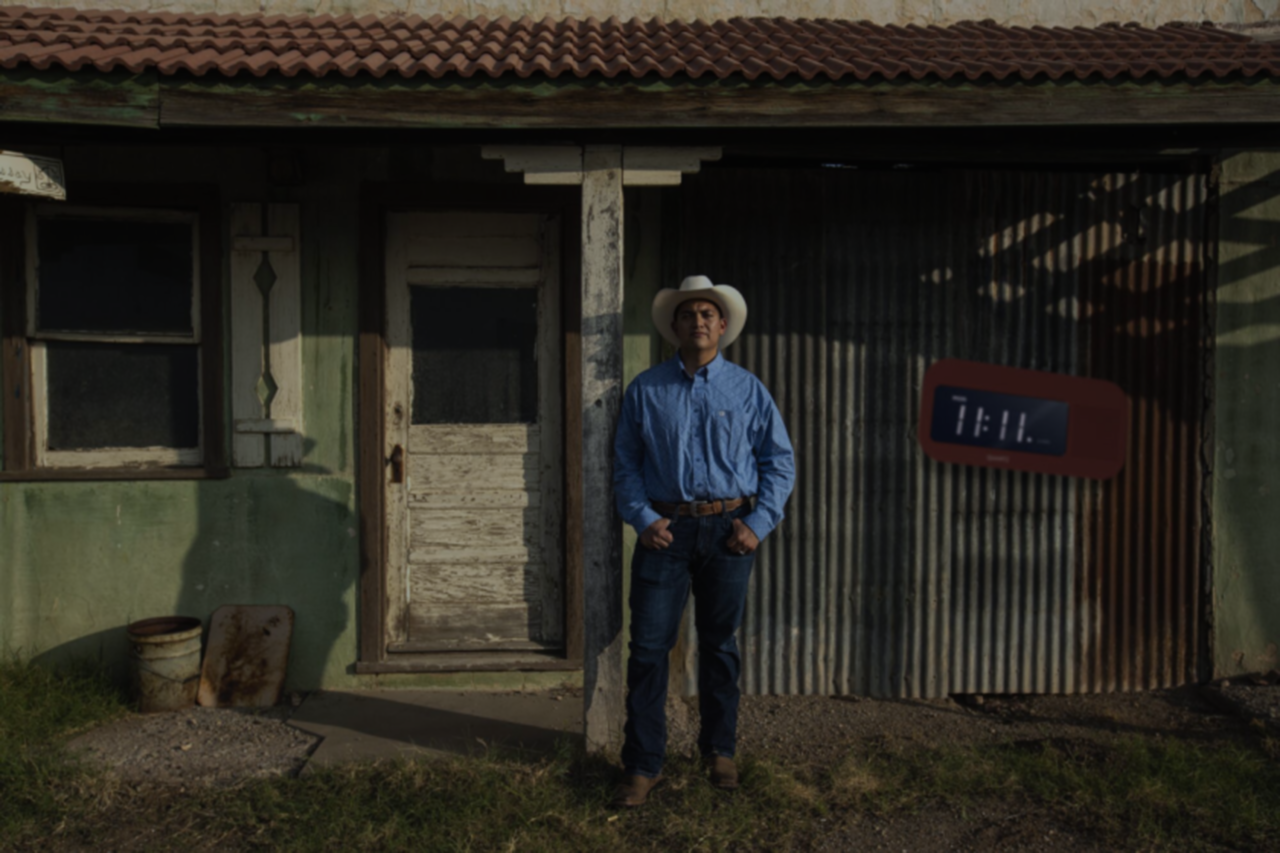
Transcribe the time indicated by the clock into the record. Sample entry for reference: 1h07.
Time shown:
11h11
